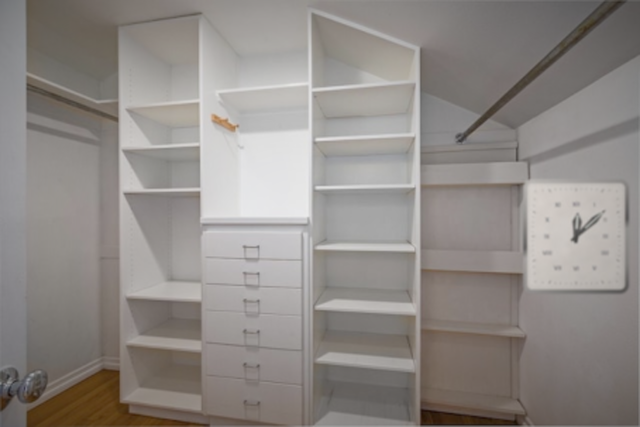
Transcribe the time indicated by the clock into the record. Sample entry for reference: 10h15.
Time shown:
12h08
